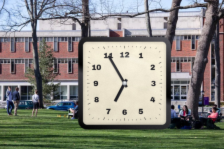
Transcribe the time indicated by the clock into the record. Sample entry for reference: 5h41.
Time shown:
6h55
